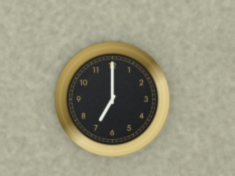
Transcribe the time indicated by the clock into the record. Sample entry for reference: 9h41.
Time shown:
7h00
